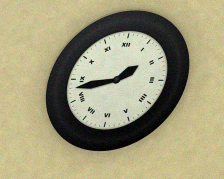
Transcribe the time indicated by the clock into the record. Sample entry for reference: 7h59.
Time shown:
1h43
